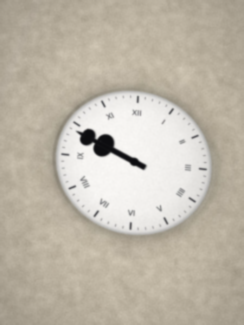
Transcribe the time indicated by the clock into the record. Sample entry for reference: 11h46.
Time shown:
9h49
